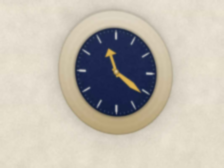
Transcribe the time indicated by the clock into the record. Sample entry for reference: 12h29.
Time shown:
11h21
